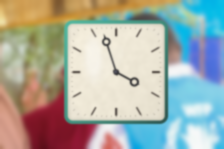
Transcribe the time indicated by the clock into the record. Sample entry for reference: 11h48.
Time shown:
3h57
